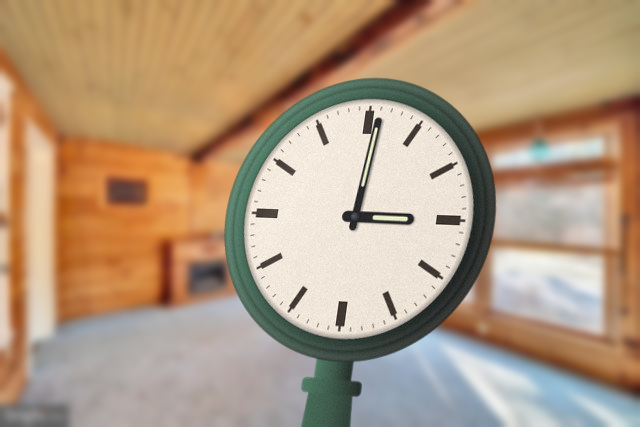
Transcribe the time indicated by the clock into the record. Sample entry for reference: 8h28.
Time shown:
3h01
